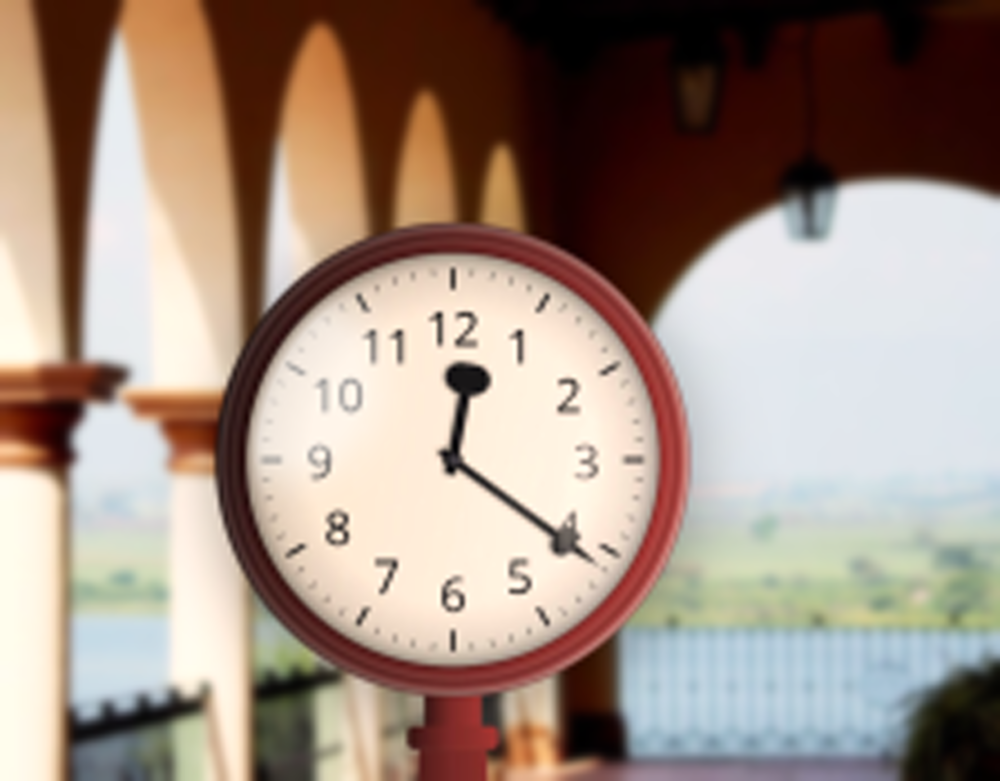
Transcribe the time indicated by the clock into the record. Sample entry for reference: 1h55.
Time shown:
12h21
